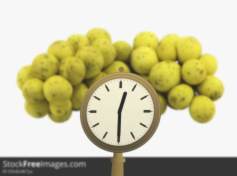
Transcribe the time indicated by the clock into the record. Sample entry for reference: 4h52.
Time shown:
12h30
